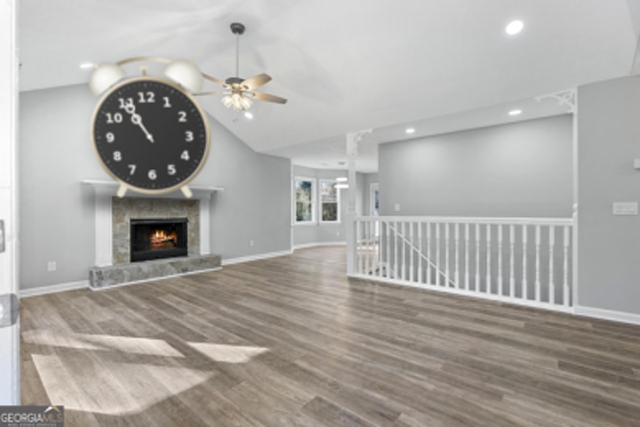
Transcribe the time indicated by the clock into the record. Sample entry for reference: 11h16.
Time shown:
10h55
